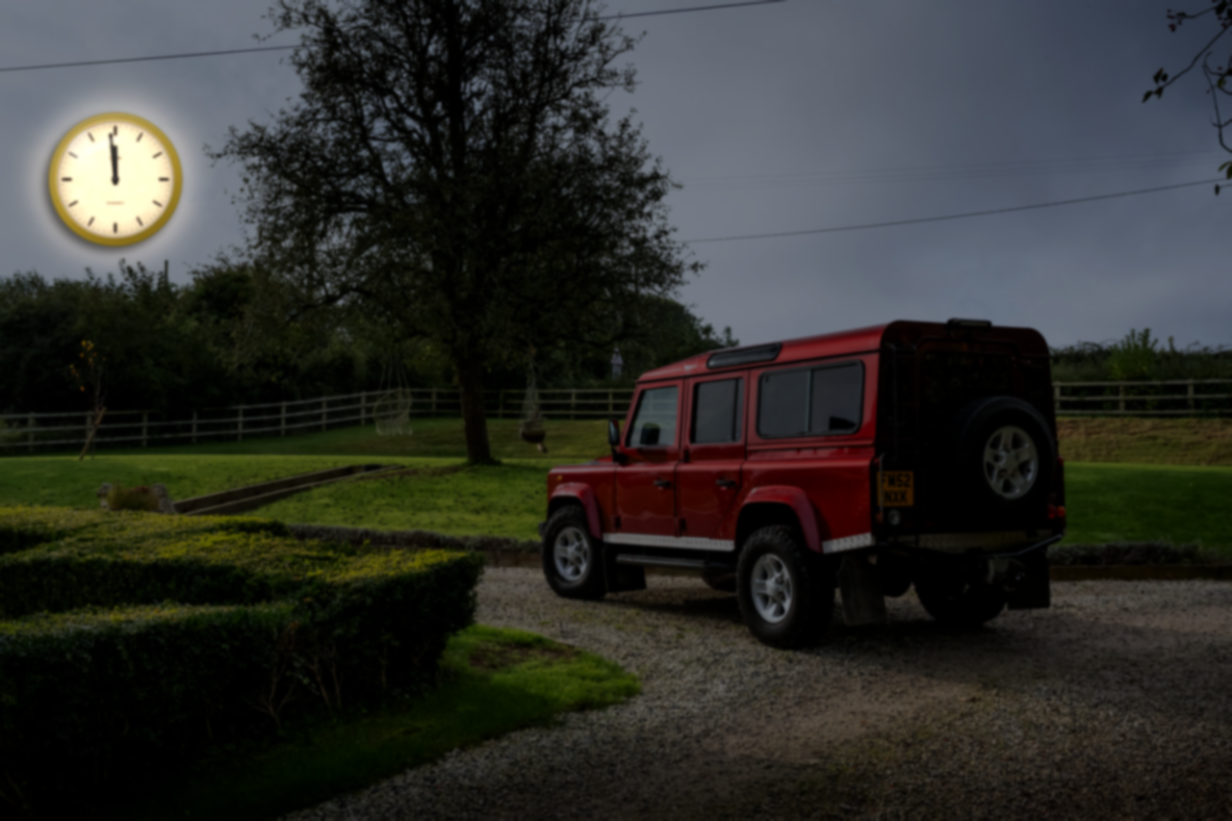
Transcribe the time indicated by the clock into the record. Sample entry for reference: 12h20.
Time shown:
11h59
